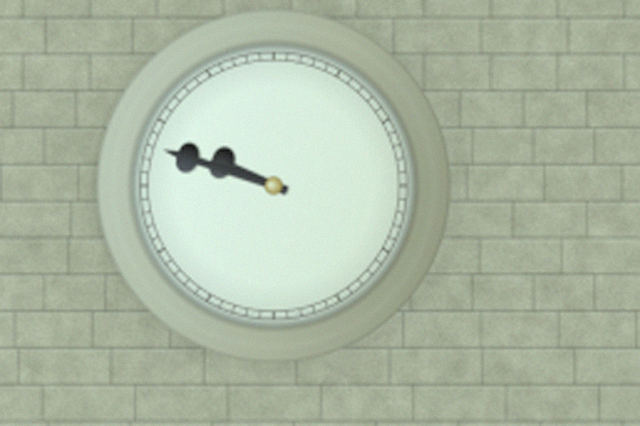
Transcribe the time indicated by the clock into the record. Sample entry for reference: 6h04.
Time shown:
9h48
